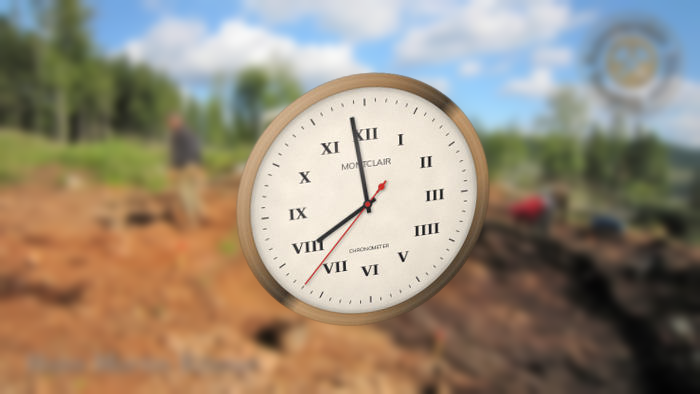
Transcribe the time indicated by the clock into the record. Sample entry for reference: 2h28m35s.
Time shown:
7h58m37s
